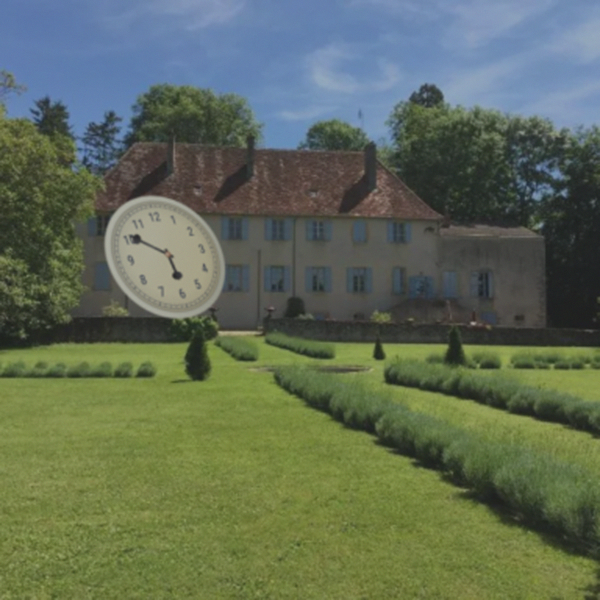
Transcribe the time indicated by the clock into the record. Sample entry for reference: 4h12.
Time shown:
5h51
